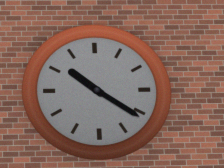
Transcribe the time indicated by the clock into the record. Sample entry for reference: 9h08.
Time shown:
10h21
